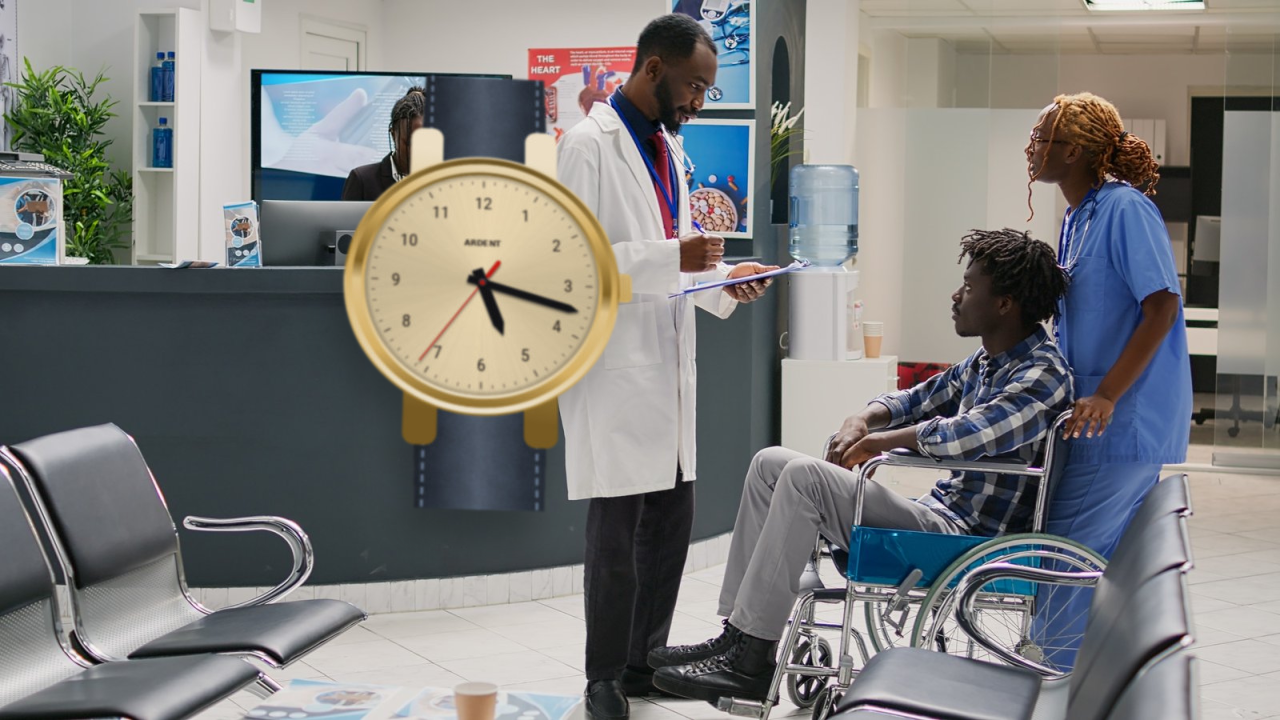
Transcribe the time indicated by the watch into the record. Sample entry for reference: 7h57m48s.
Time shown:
5h17m36s
